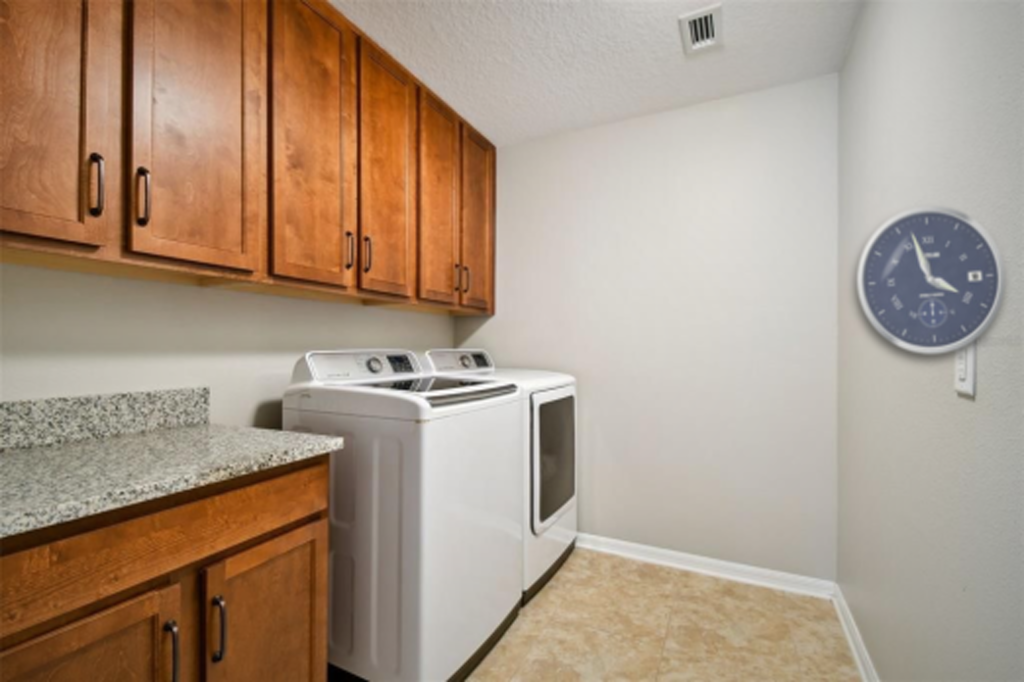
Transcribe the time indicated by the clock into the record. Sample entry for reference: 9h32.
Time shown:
3h57
